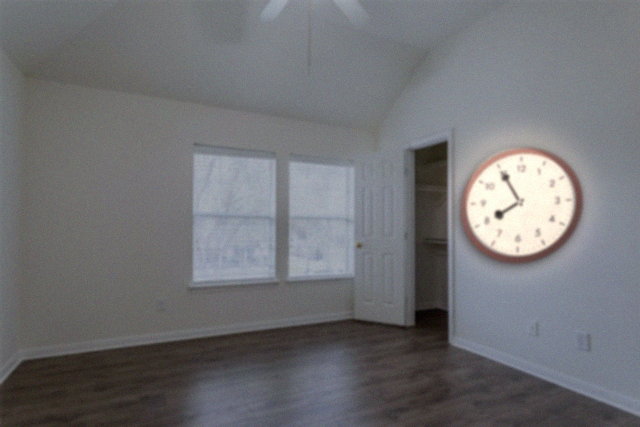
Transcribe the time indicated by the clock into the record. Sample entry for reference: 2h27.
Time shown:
7h55
